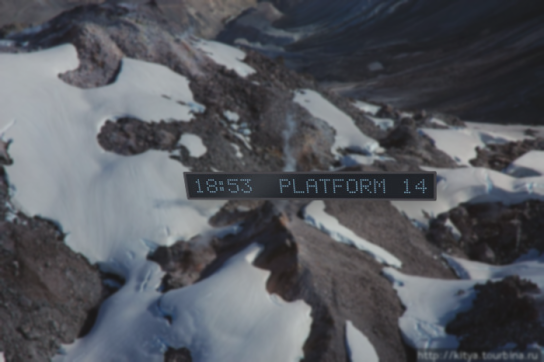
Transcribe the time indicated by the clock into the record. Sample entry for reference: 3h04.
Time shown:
18h53
